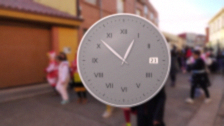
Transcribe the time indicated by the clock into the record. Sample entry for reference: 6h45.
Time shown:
12h52
